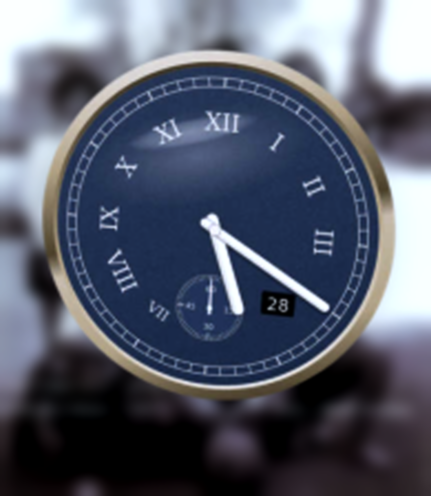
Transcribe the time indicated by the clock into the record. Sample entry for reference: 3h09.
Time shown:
5h20
